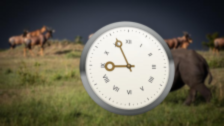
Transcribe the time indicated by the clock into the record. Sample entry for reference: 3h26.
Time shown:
8h56
